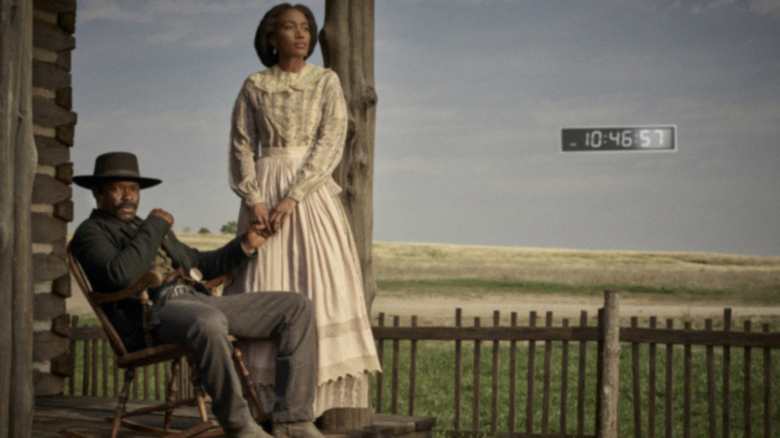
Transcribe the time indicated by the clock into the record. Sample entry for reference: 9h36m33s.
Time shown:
10h46m57s
